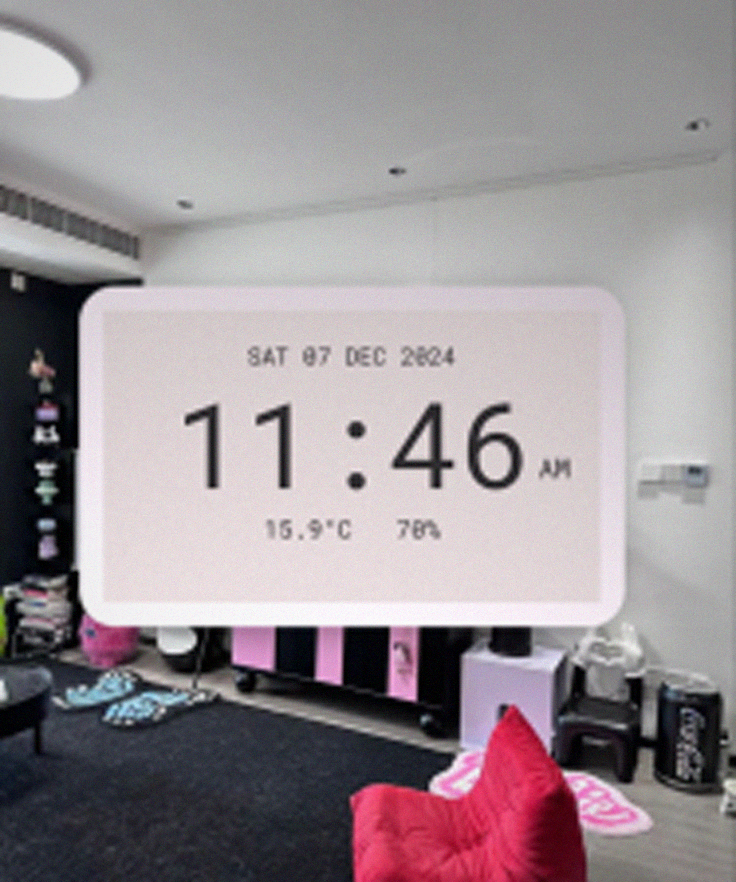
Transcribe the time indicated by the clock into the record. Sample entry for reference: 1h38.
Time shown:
11h46
